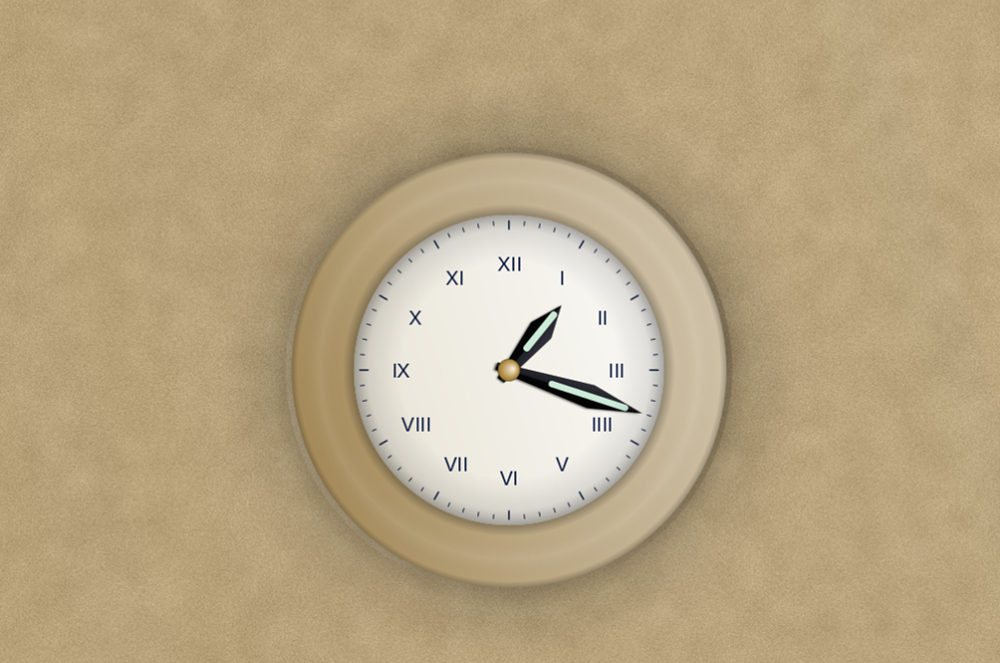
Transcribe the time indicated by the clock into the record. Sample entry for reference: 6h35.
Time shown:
1h18
